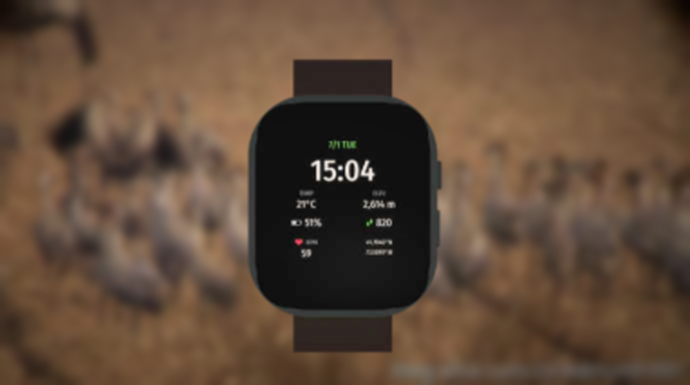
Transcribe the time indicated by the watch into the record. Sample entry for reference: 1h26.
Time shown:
15h04
